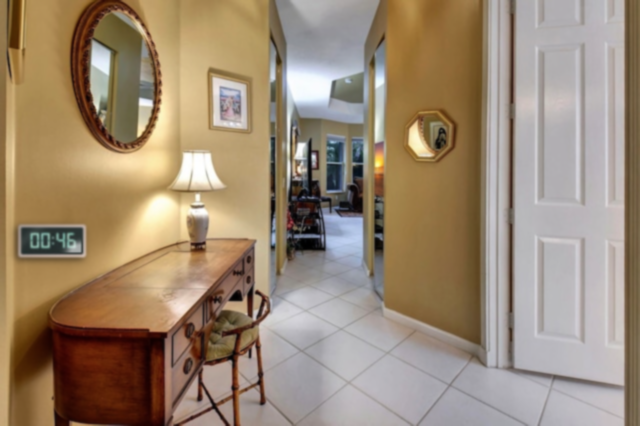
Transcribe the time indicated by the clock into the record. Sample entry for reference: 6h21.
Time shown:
0h46
